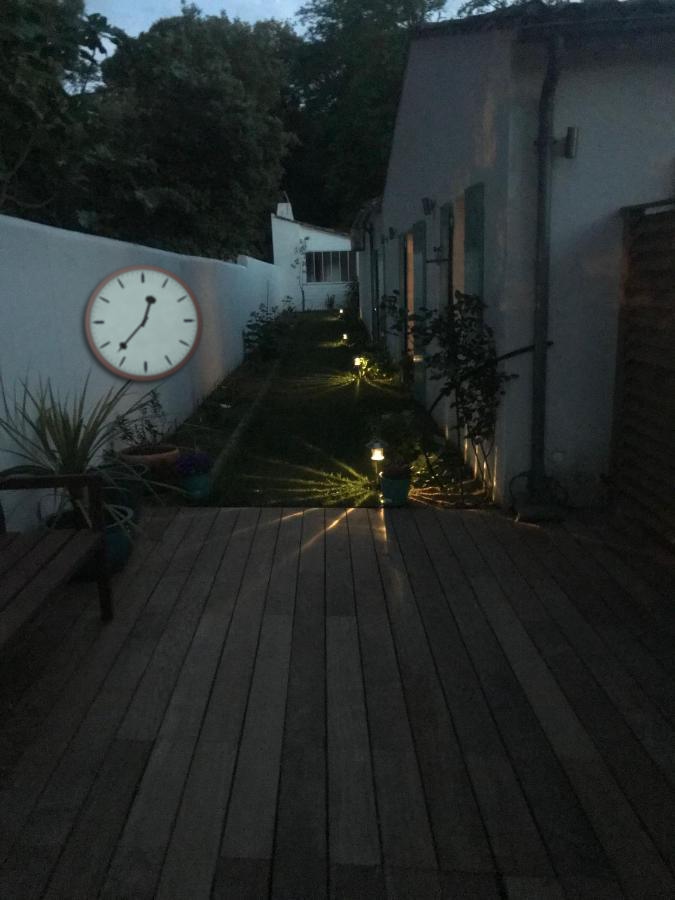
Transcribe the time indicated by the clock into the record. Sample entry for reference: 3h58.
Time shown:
12h37
